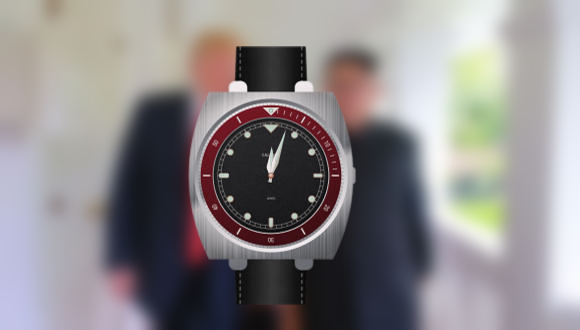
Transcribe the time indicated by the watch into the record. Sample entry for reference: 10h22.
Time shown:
12h03
